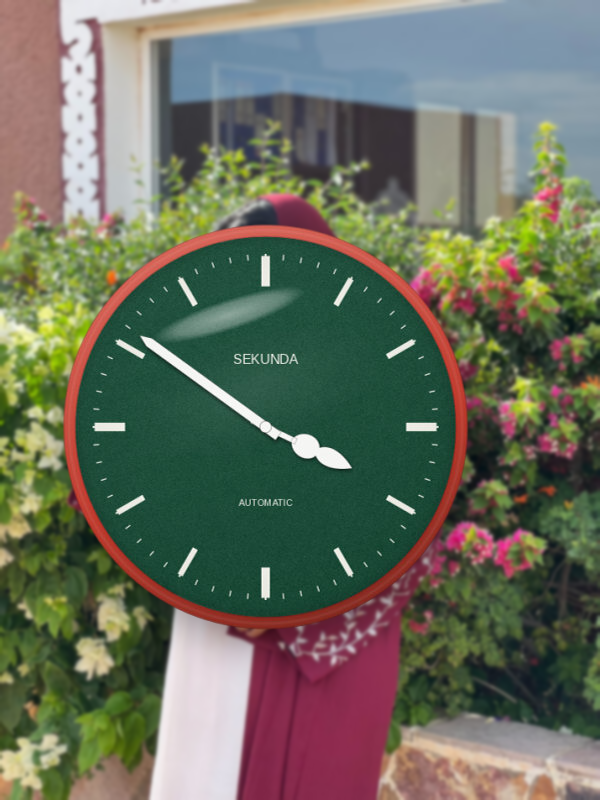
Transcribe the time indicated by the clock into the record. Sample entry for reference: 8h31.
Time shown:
3h51
